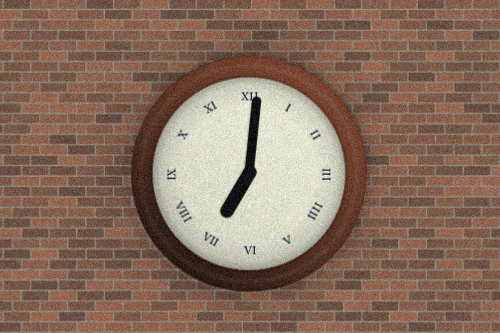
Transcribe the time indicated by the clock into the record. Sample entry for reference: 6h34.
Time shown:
7h01
